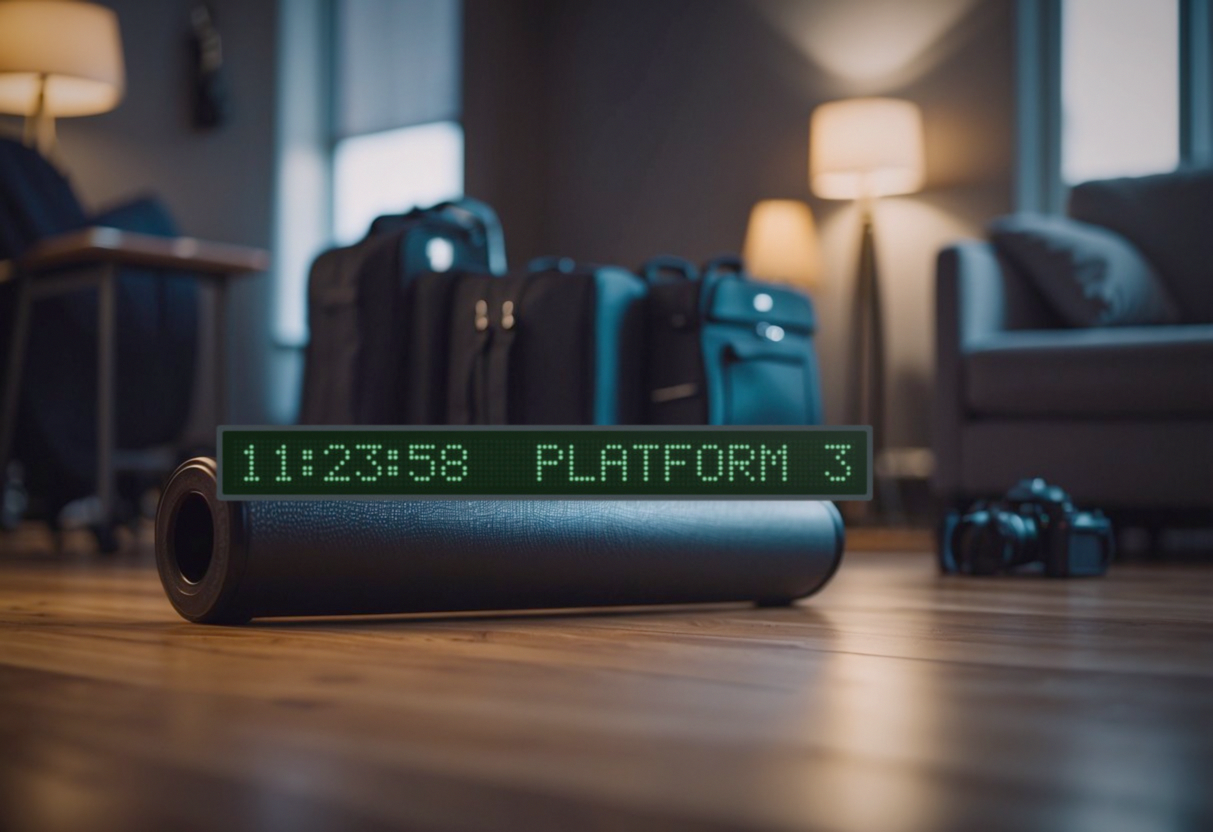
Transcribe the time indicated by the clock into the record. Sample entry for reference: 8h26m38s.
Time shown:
11h23m58s
